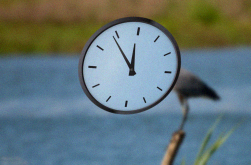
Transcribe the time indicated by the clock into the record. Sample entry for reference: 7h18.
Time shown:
11h54
